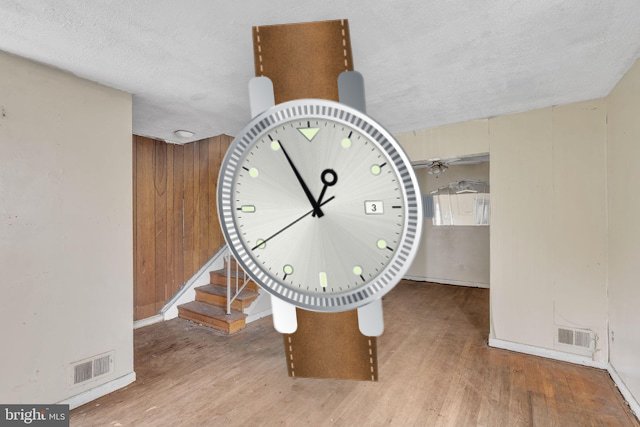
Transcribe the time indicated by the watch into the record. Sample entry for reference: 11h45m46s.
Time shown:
12h55m40s
